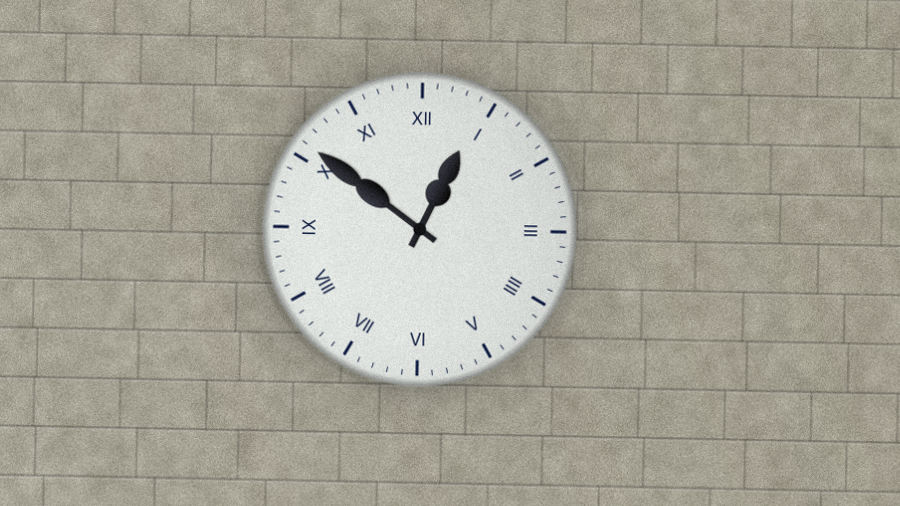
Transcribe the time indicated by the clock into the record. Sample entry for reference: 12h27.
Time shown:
12h51
